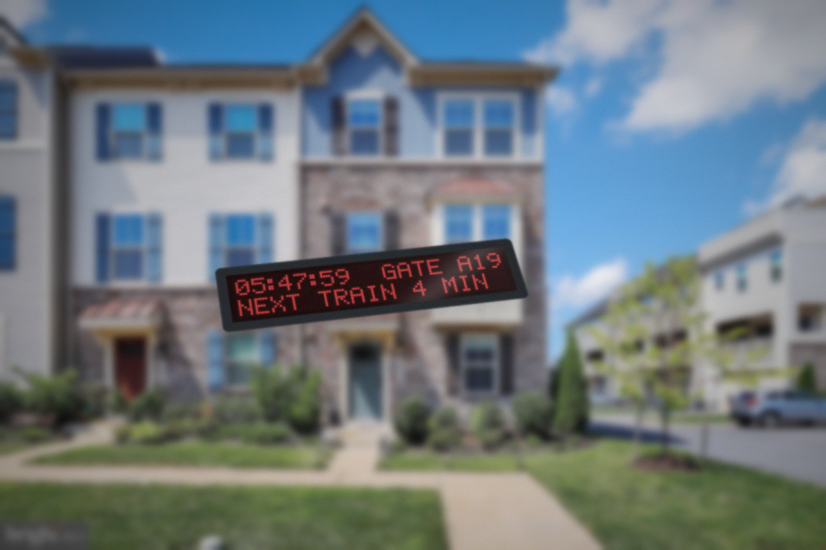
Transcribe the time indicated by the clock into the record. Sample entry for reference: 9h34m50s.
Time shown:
5h47m59s
